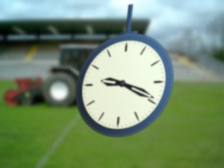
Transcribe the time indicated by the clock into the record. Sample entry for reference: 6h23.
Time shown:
9h19
